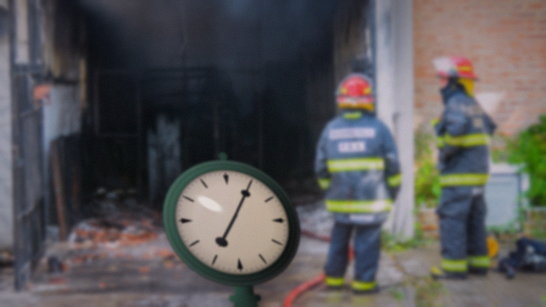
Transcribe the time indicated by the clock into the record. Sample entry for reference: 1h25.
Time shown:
7h05
